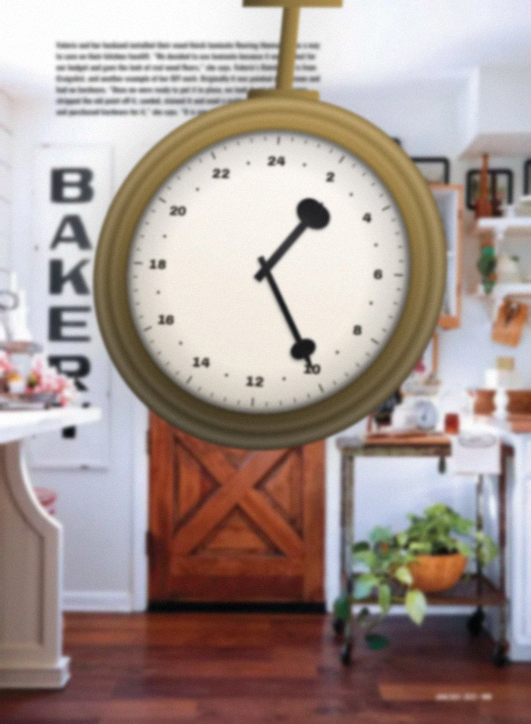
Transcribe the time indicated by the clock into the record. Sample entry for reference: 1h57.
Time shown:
2h25
